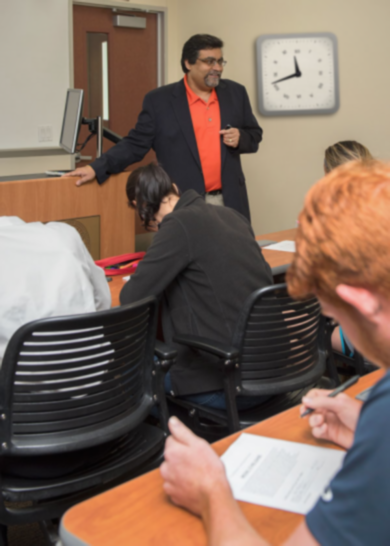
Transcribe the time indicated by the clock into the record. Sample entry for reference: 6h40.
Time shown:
11h42
